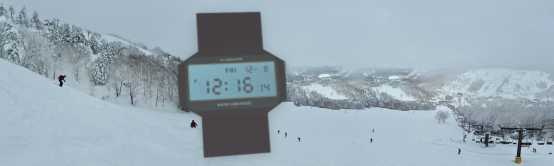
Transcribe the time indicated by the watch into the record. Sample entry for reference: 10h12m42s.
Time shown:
12h16m14s
